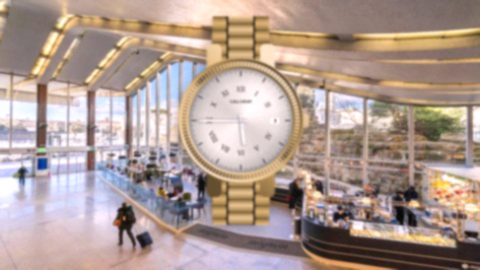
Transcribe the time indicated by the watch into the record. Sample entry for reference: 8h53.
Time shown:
5h45
